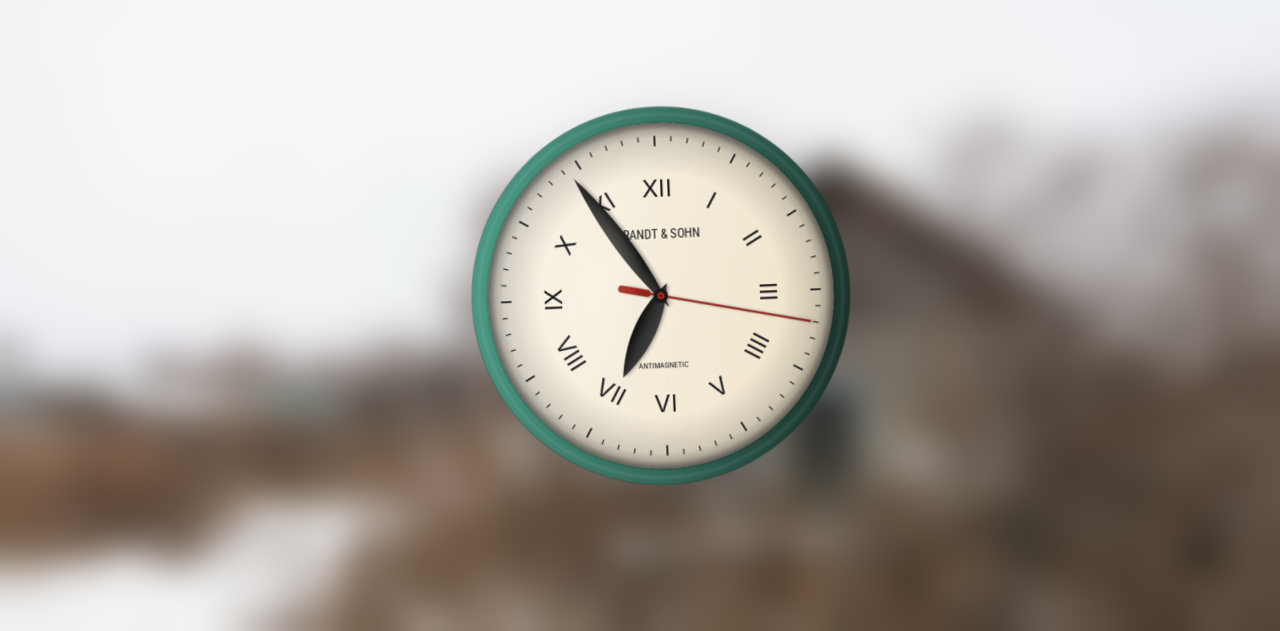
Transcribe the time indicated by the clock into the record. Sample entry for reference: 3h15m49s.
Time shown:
6h54m17s
